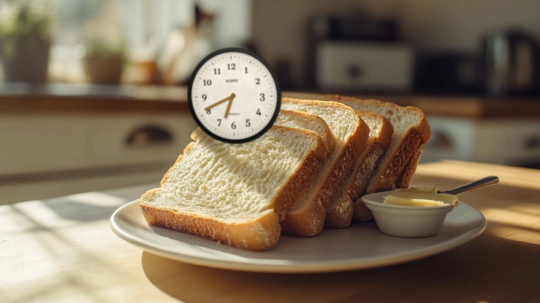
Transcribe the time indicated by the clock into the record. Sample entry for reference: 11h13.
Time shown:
6h41
